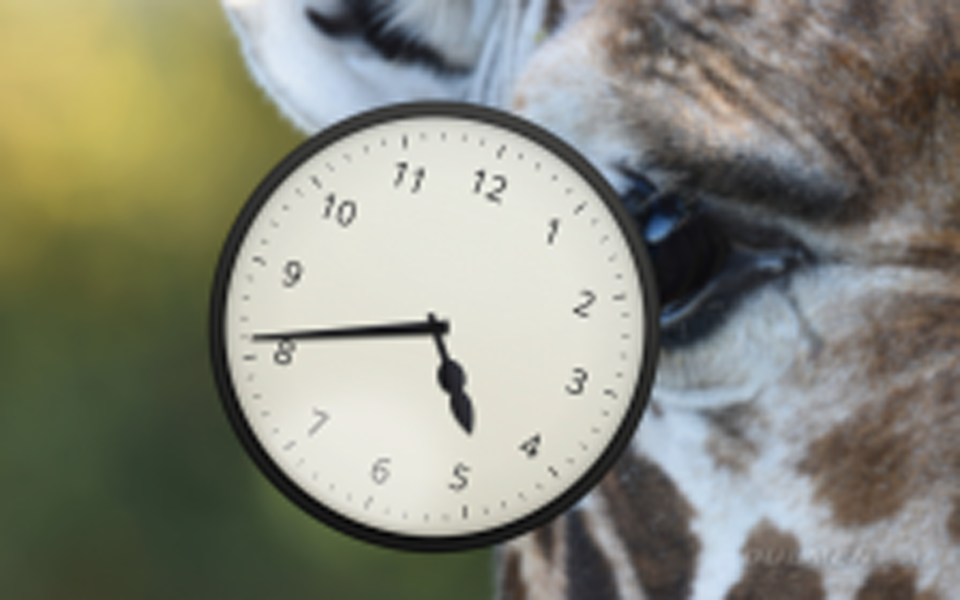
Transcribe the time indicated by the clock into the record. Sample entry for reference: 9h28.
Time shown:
4h41
